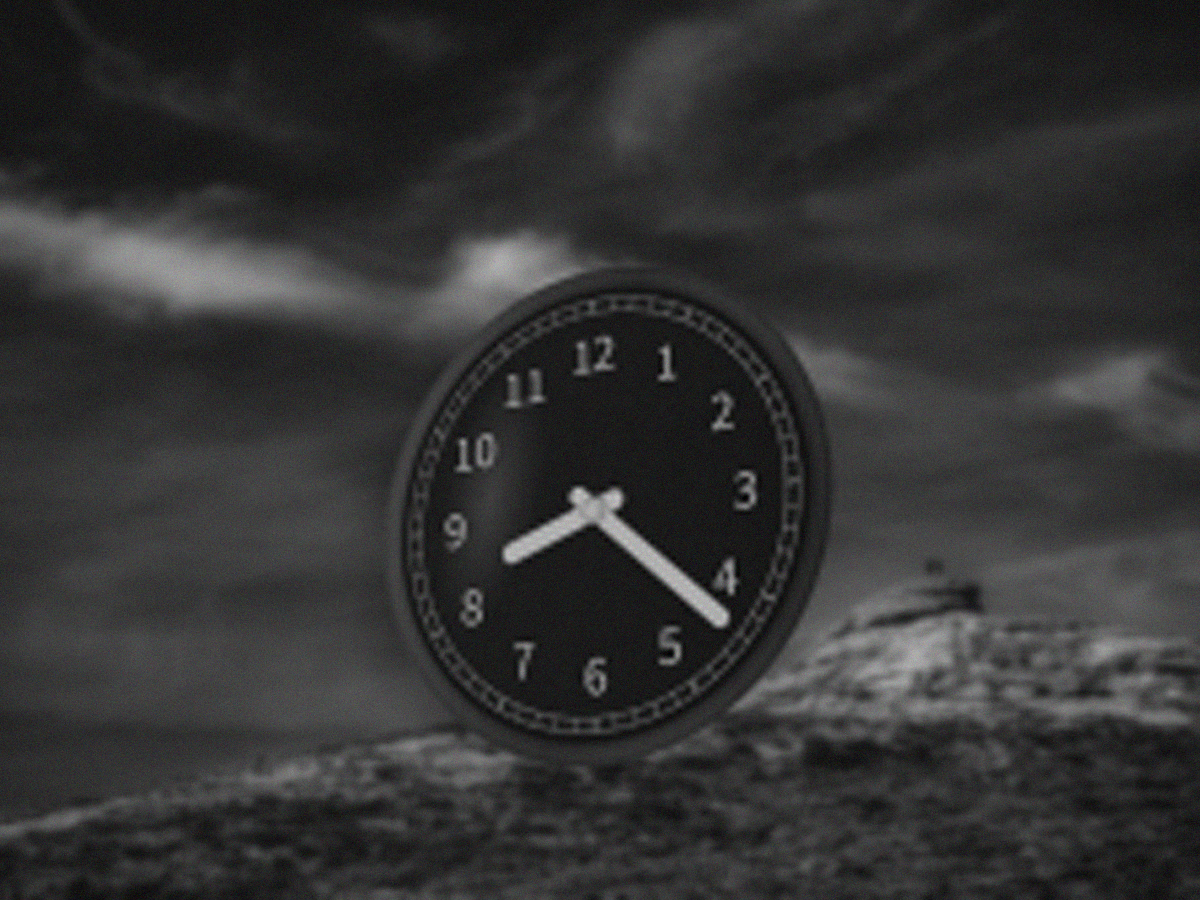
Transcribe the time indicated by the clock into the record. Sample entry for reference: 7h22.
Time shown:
8h22
